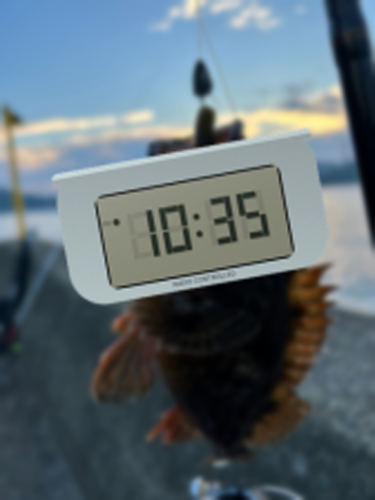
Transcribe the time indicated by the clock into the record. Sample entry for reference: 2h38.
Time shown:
10h35
